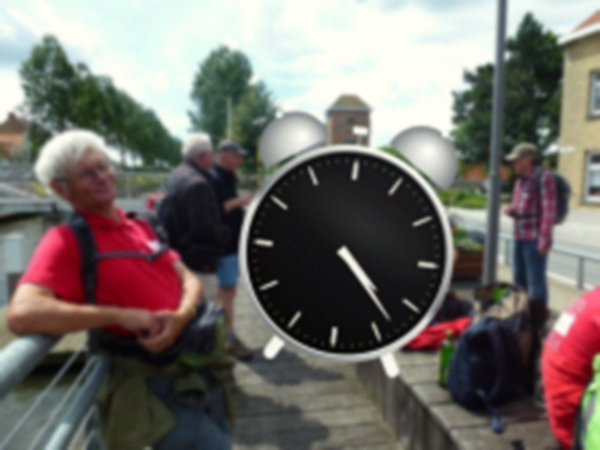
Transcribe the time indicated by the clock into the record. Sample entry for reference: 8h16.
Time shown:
4h23
